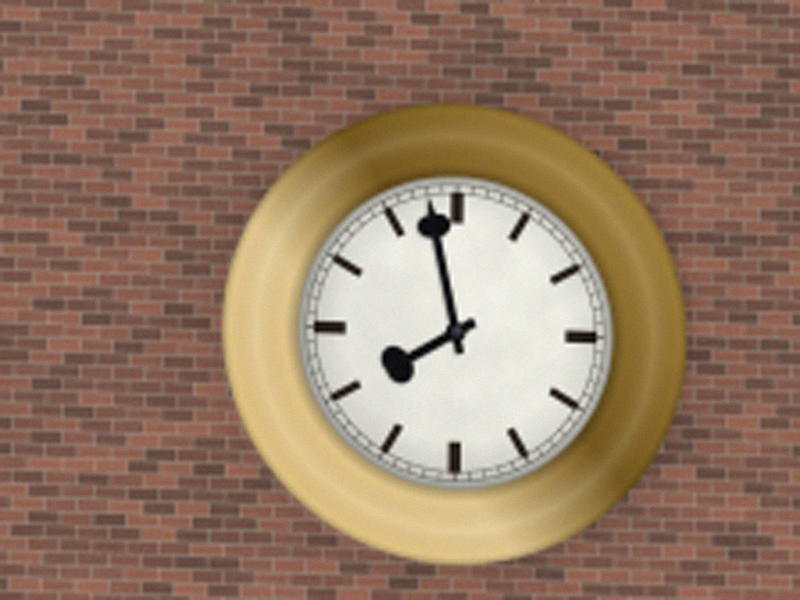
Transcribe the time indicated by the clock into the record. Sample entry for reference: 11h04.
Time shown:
7h58
